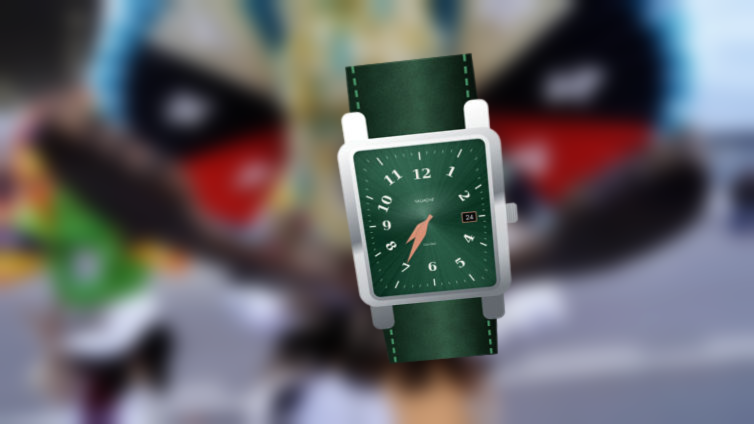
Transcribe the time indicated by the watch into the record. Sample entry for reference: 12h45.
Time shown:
7h35
